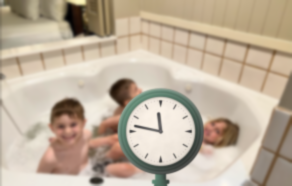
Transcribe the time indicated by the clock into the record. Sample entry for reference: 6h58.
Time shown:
11h47
